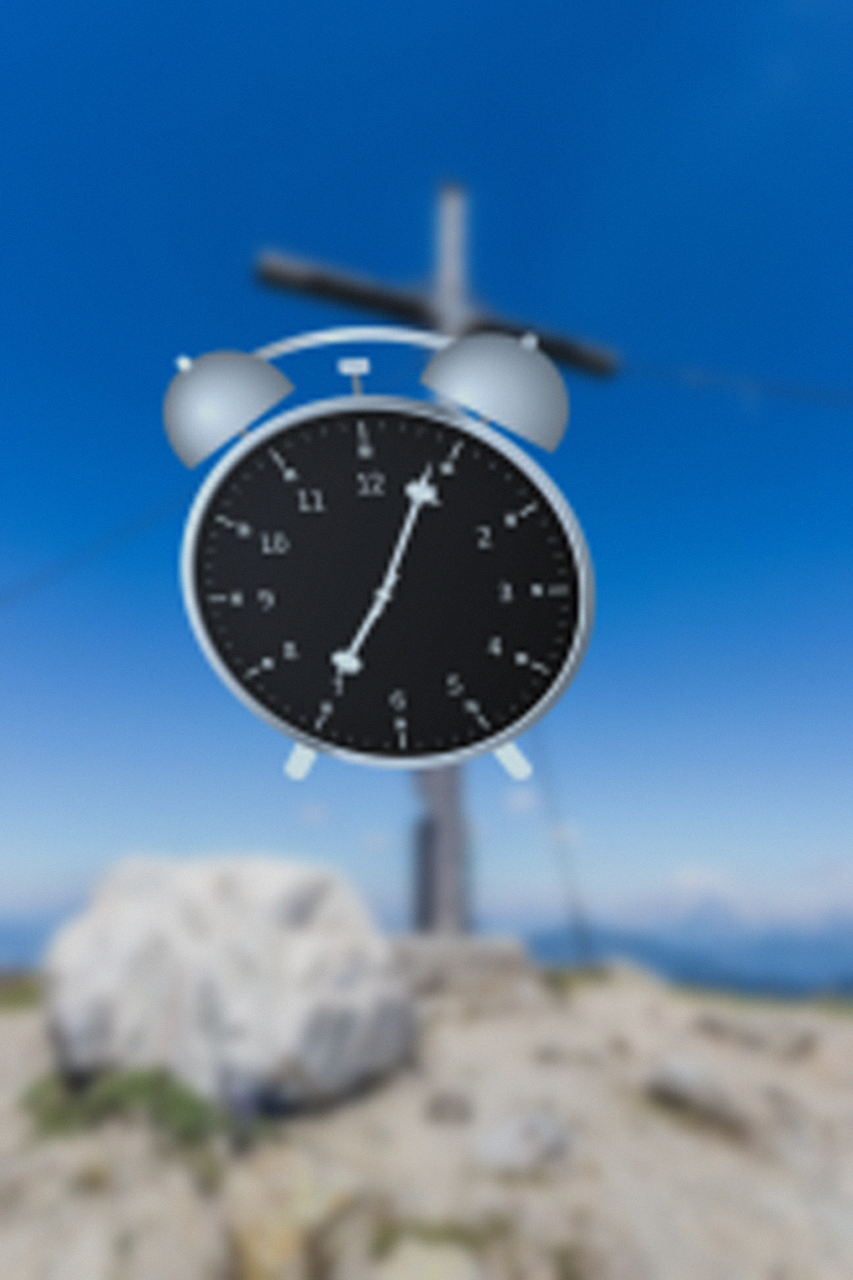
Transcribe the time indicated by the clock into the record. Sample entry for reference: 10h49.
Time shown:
7h04
